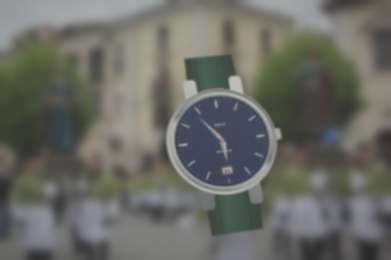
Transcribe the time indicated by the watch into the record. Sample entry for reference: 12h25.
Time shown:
5h54
